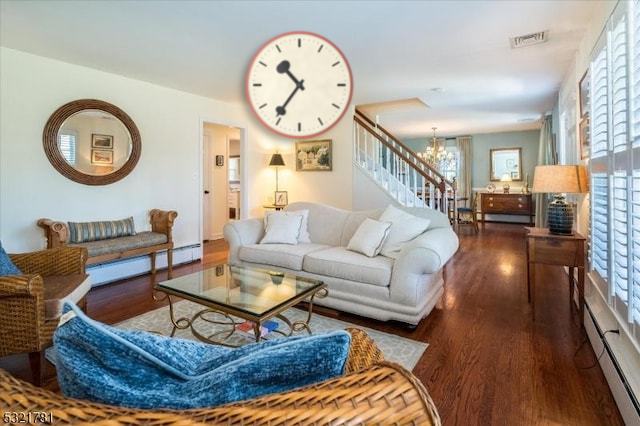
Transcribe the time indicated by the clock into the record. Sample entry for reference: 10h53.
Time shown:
10h36
